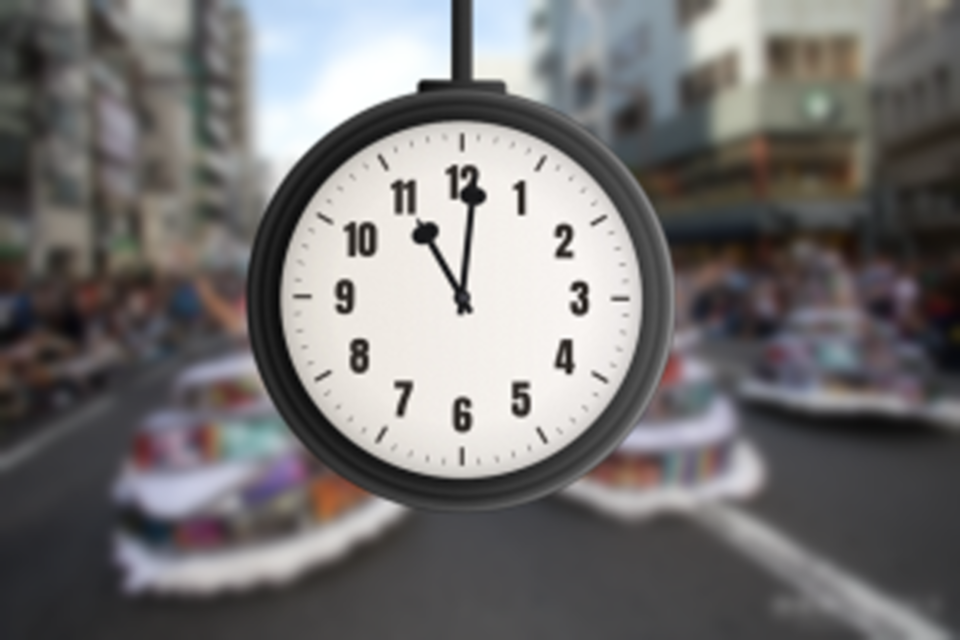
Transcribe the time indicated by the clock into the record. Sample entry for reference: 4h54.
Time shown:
11h01
